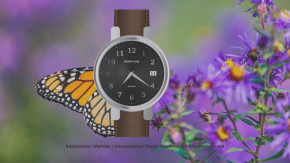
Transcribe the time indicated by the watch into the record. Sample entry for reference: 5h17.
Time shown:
7h21
